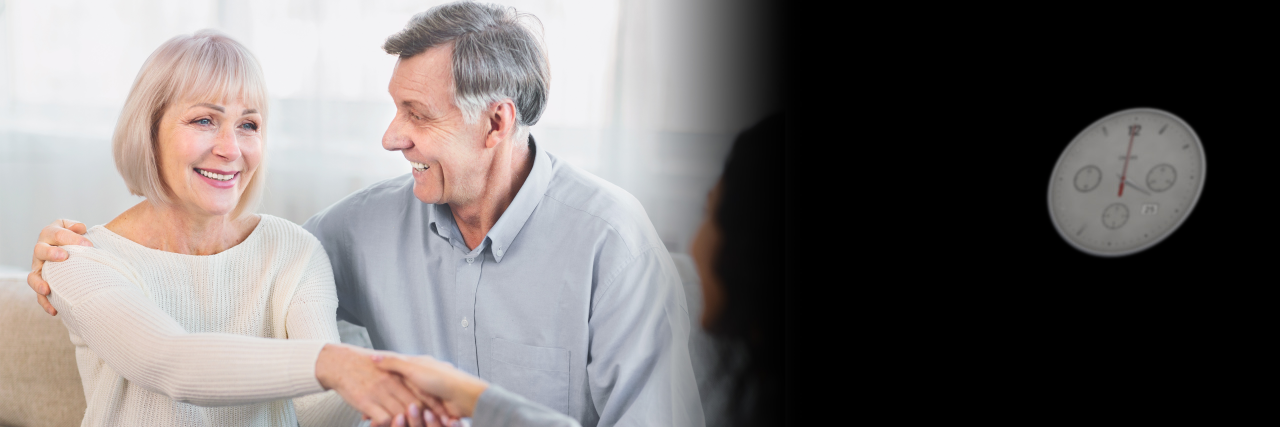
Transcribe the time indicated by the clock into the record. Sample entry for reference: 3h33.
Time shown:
4h00
